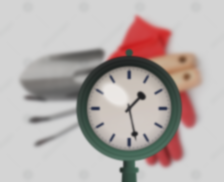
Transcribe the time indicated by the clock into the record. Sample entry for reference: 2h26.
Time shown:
1h28
